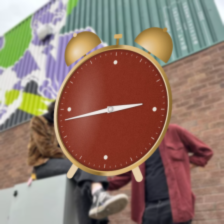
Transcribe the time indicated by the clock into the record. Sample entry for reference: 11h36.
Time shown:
2h43
